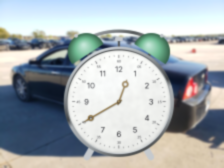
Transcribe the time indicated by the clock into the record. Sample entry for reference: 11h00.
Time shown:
12h40
